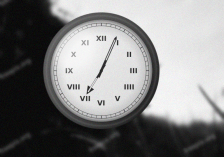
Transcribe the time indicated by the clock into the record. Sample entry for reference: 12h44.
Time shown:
7h04
